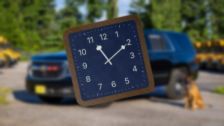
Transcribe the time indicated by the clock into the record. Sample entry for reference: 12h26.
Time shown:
11h10
